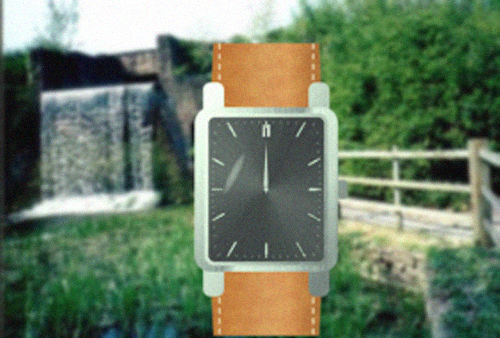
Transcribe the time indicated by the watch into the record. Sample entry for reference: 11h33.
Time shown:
12h00
